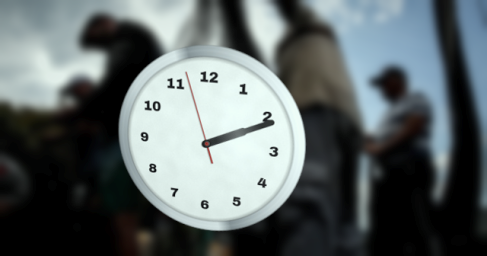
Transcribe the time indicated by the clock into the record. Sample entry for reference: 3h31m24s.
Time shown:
2h10m57s
